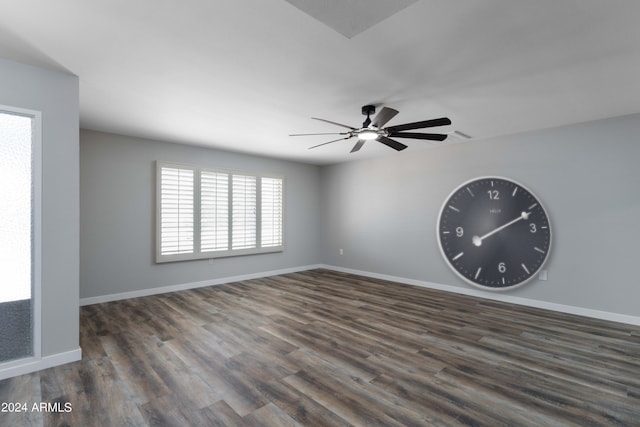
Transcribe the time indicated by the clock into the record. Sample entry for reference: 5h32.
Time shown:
8h11
